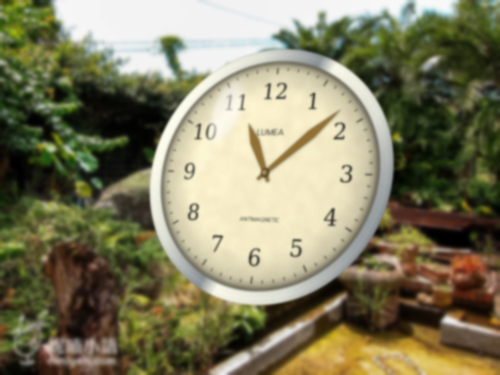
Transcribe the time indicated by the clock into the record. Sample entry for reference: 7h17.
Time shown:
11h08
